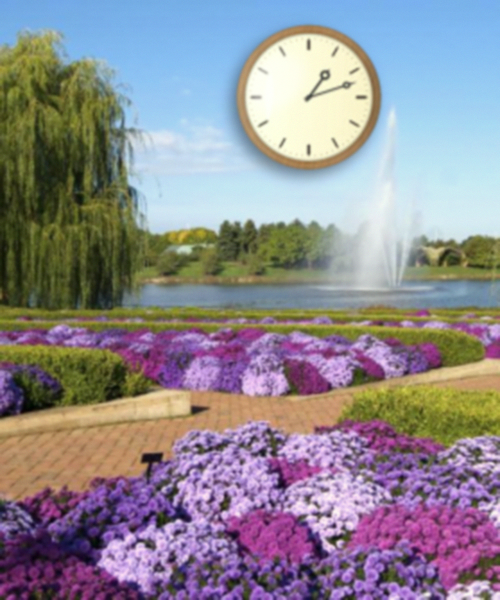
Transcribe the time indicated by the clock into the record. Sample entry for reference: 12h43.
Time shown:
1h12
